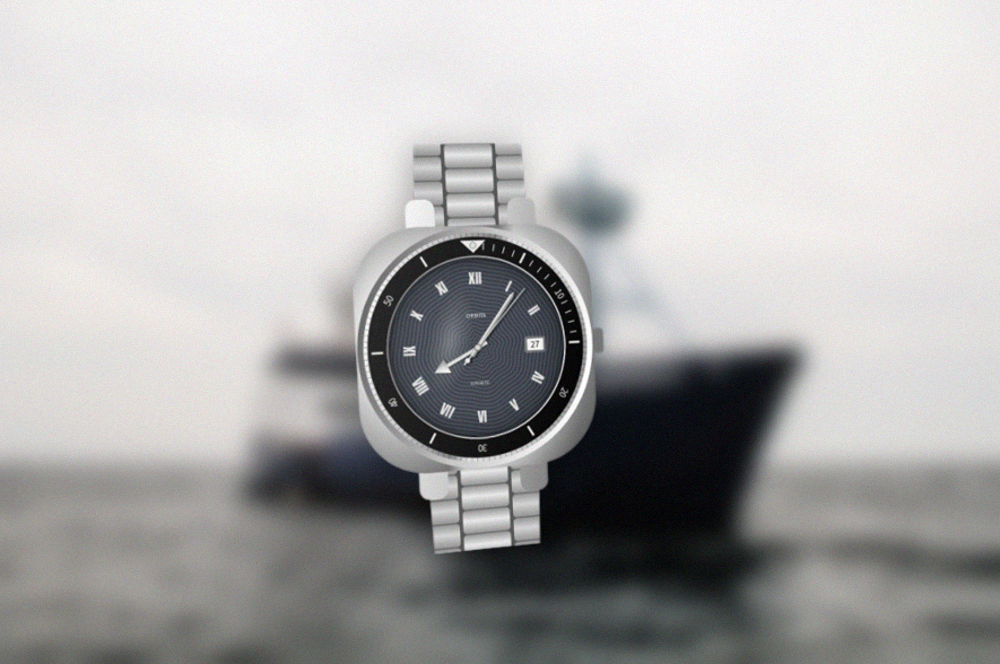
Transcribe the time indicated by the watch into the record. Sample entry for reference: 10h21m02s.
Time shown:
8h06m07s
